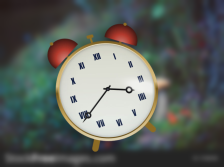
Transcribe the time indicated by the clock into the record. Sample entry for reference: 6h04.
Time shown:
3h39
